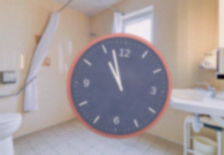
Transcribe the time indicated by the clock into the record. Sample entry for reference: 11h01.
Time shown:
10h57
